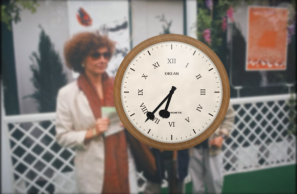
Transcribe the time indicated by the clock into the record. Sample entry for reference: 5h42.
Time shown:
6h37
